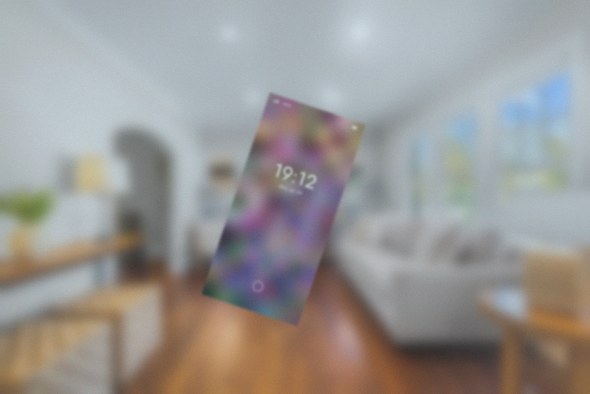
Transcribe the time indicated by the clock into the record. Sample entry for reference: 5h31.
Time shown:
19h12
